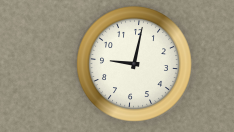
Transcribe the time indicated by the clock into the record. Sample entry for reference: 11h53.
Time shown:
9h01
